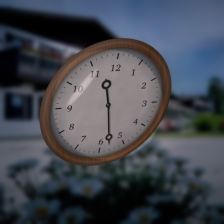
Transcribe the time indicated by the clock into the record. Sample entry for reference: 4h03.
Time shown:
11h28
